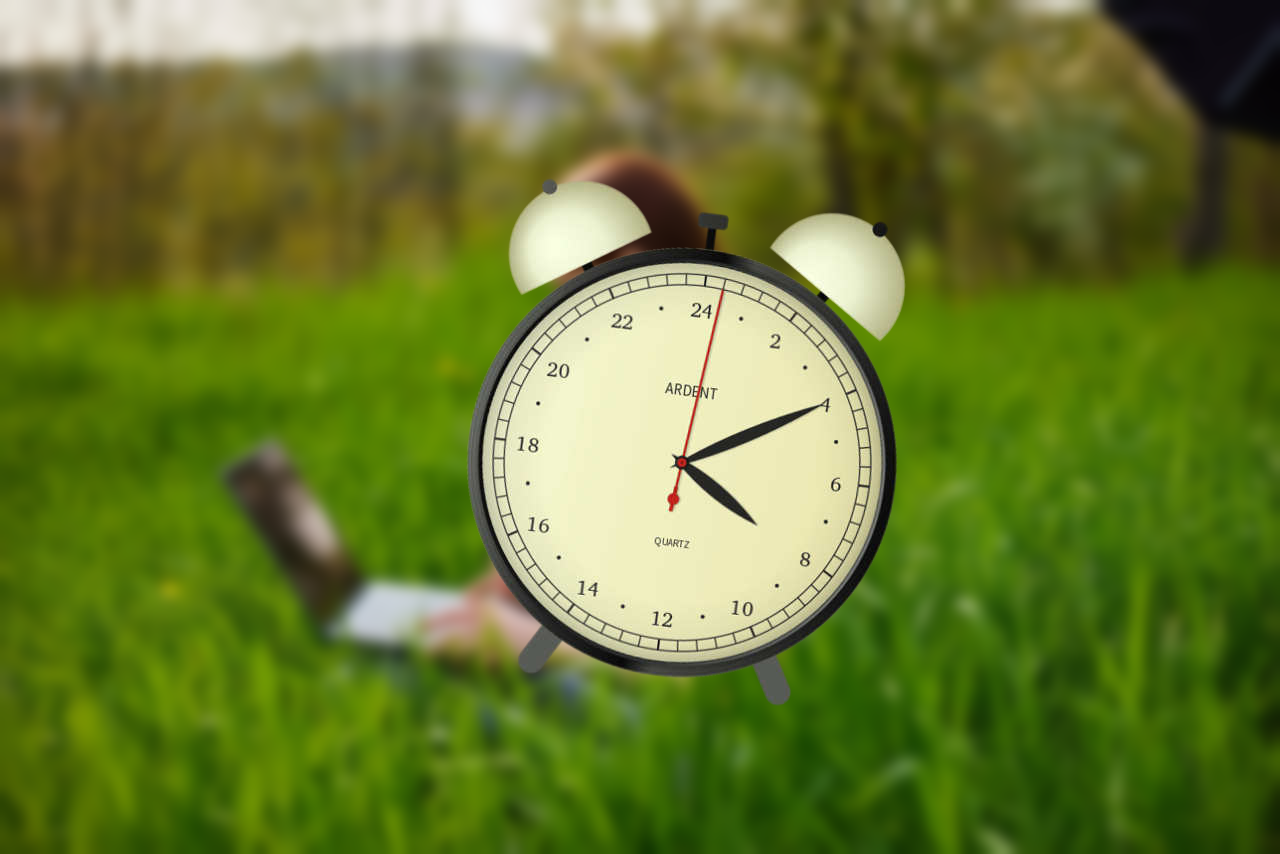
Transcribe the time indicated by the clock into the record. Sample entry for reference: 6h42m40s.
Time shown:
8h10m01s
